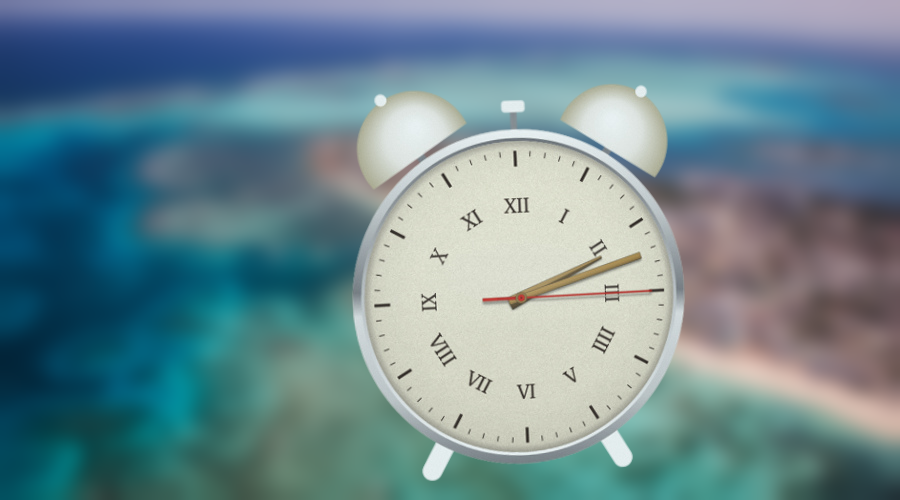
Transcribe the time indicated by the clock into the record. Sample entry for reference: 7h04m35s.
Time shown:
2h12m15s
